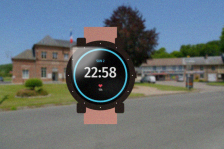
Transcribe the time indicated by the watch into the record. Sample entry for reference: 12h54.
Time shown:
22h58
